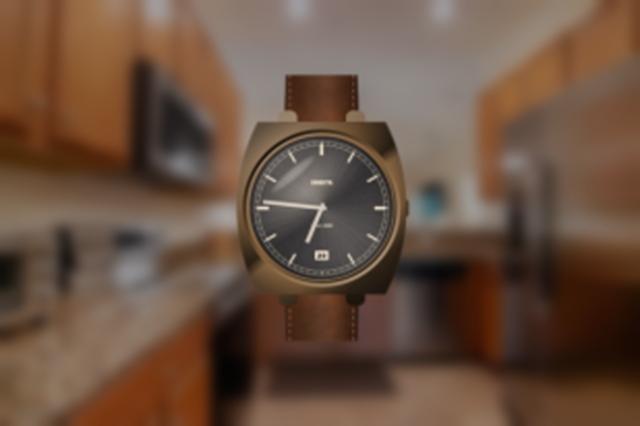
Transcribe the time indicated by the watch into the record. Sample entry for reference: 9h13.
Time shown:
6h46
